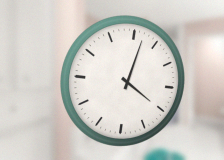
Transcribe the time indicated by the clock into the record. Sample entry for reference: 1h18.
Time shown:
4h02
